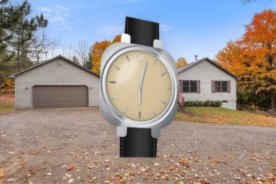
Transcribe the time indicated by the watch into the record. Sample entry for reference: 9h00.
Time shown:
6h02
